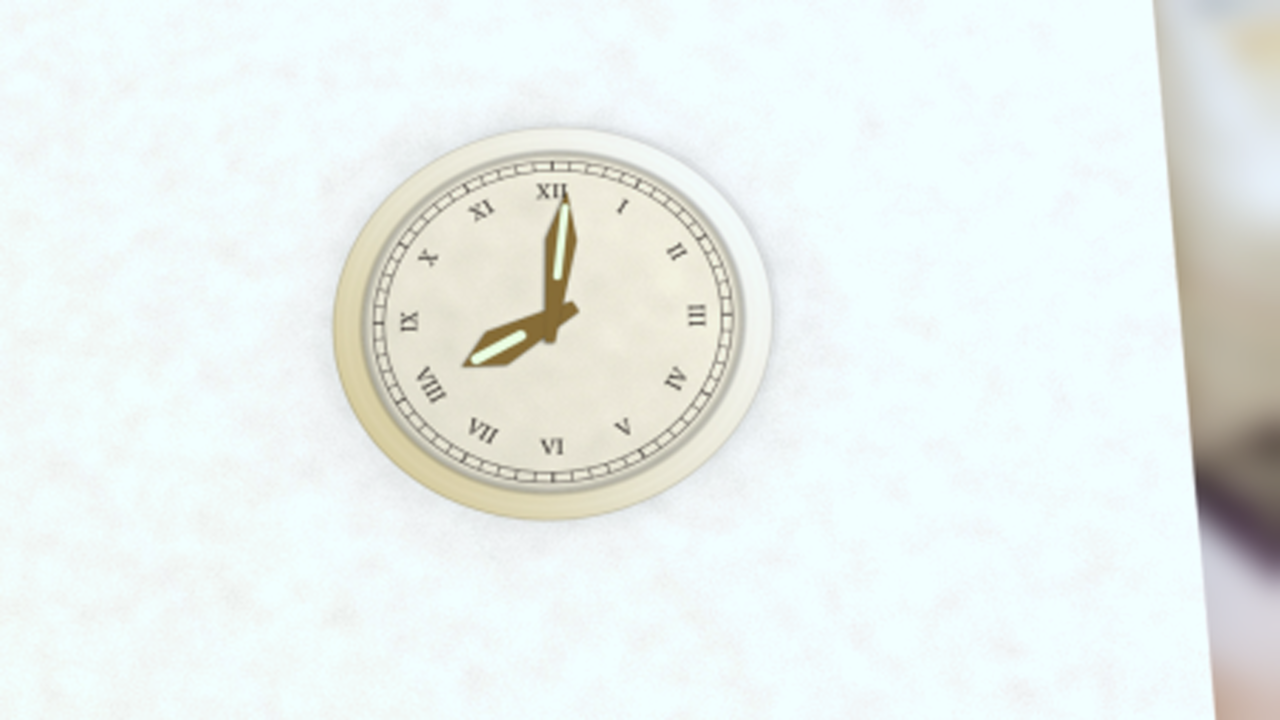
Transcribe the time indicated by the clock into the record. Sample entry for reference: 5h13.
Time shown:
8h01
